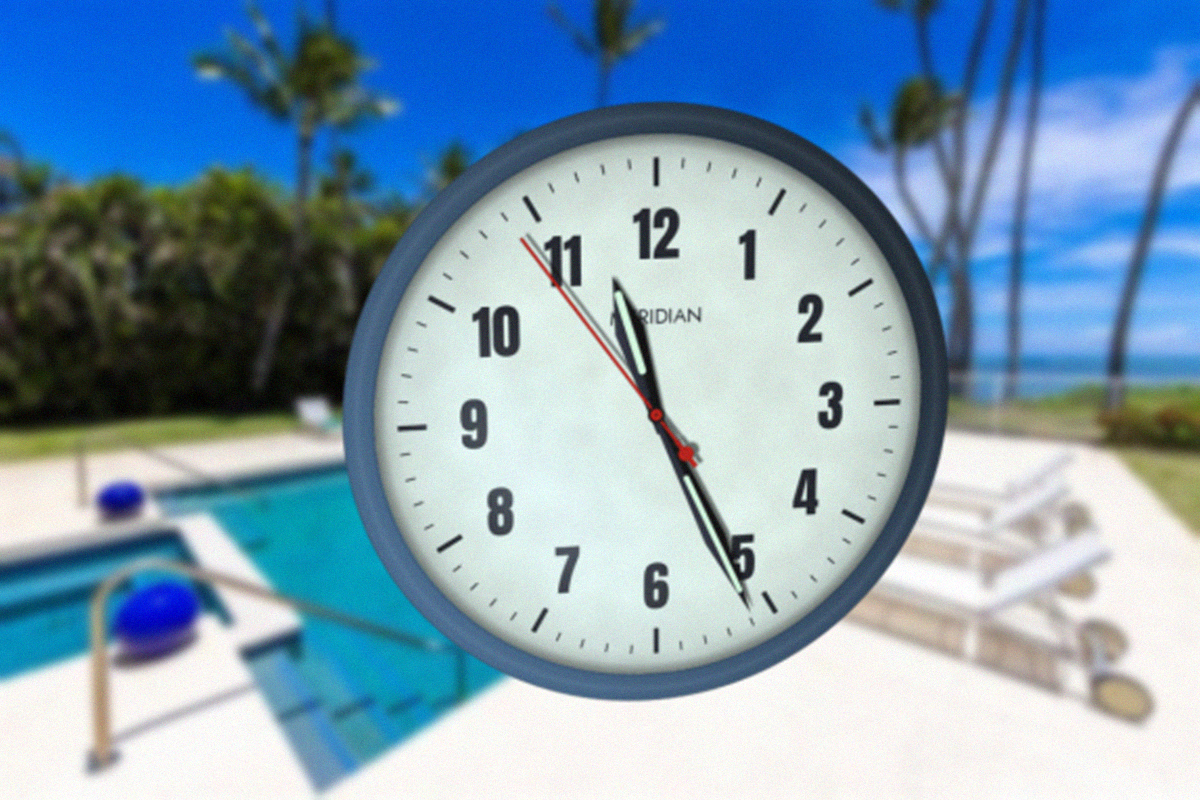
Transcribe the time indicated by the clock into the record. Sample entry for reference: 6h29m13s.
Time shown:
11h25m54s
